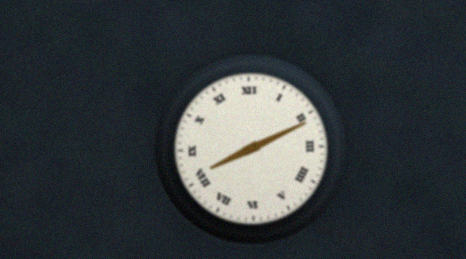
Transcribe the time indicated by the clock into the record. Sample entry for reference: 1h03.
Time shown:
8h11
